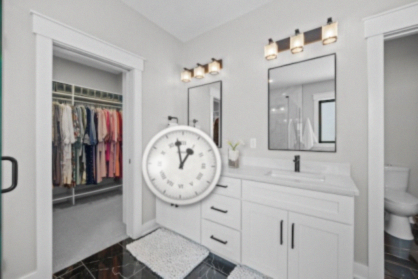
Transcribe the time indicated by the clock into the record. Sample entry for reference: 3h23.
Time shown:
12h58
